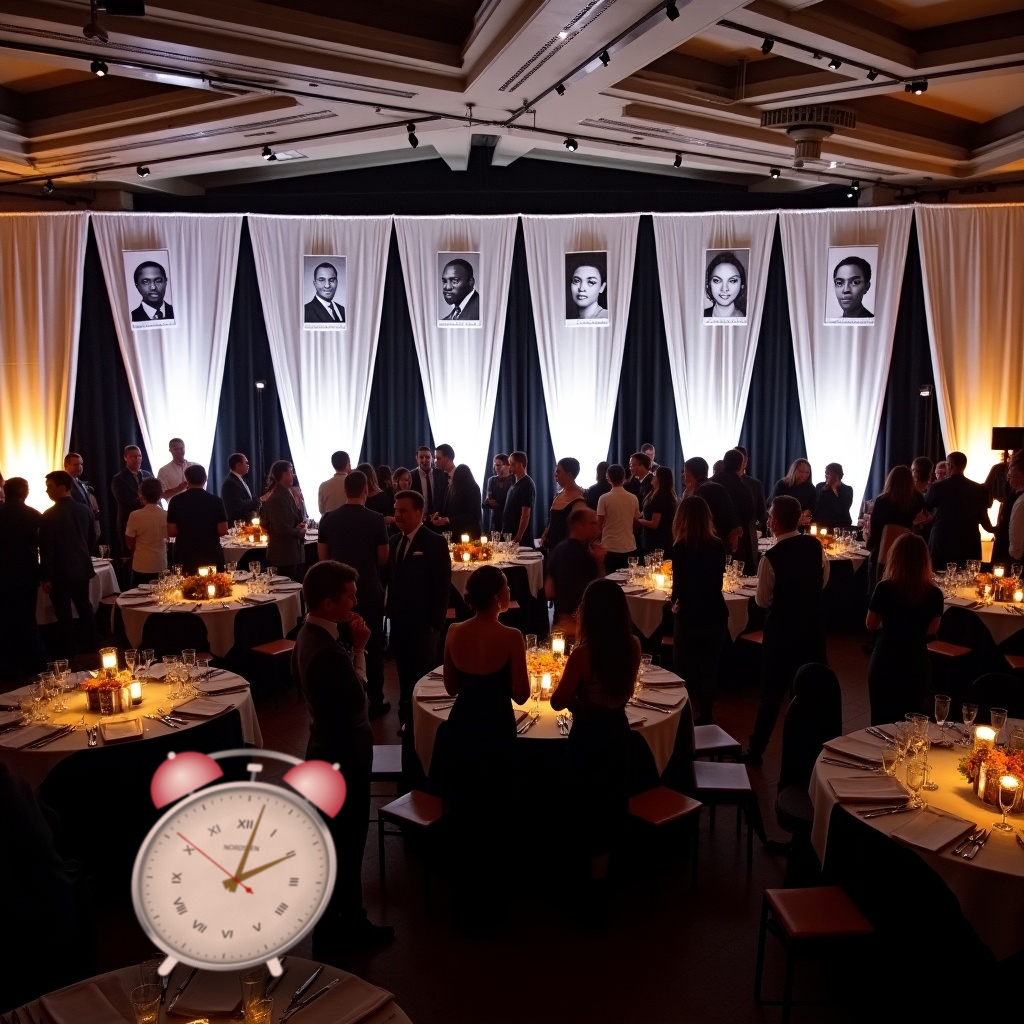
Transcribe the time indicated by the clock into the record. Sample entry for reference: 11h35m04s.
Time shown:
2h01m51s
